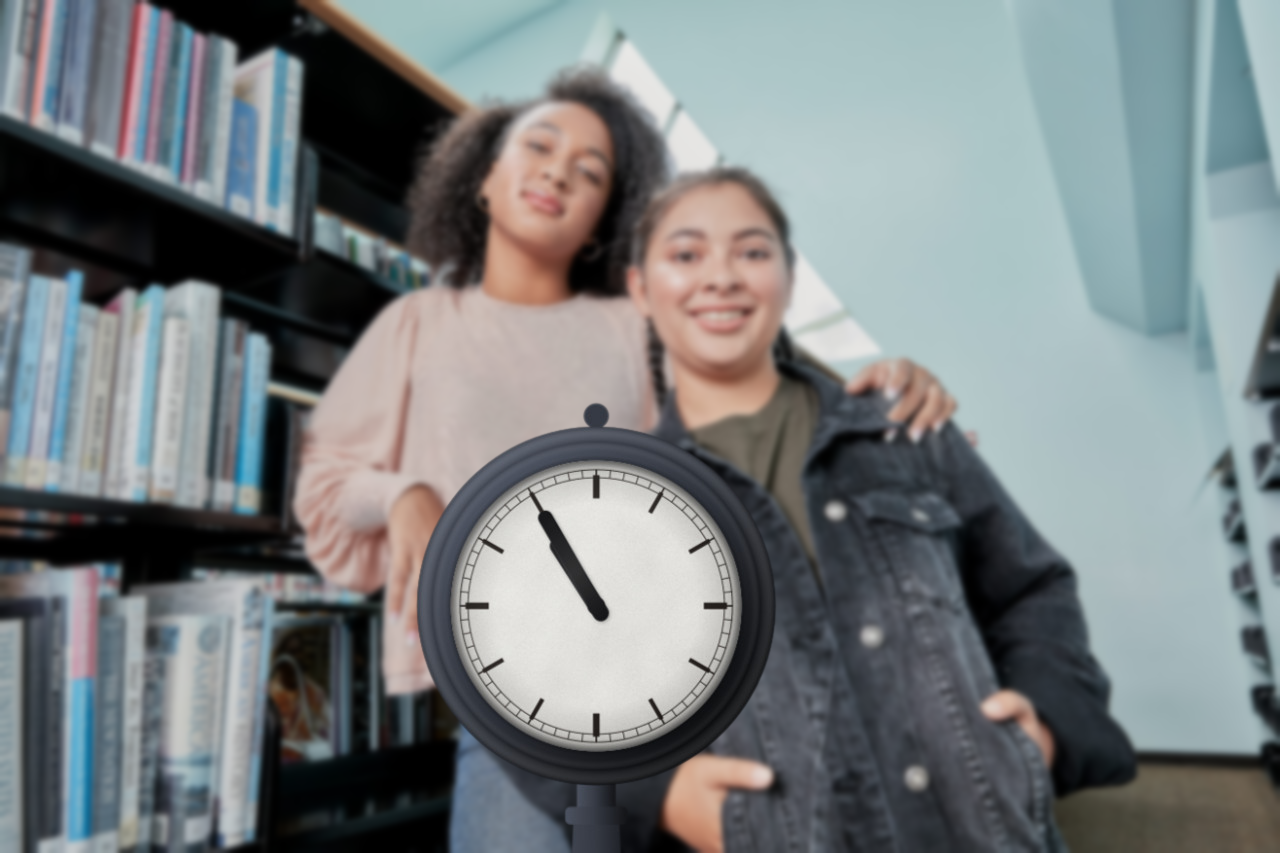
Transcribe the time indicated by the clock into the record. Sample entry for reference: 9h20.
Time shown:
10h55
